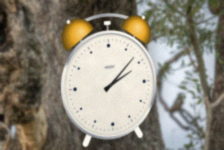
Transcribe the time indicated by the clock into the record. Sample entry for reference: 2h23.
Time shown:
2h08
